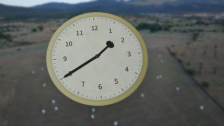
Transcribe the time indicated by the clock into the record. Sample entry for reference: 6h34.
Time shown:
1h40
